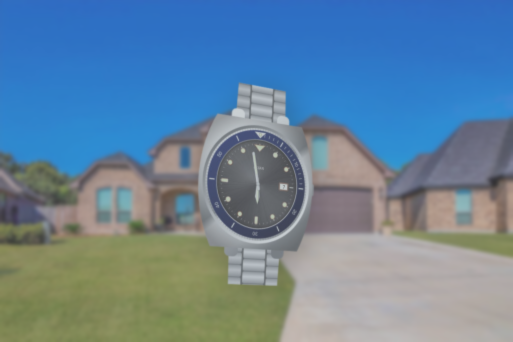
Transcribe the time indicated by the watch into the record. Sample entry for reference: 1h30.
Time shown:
5h58
